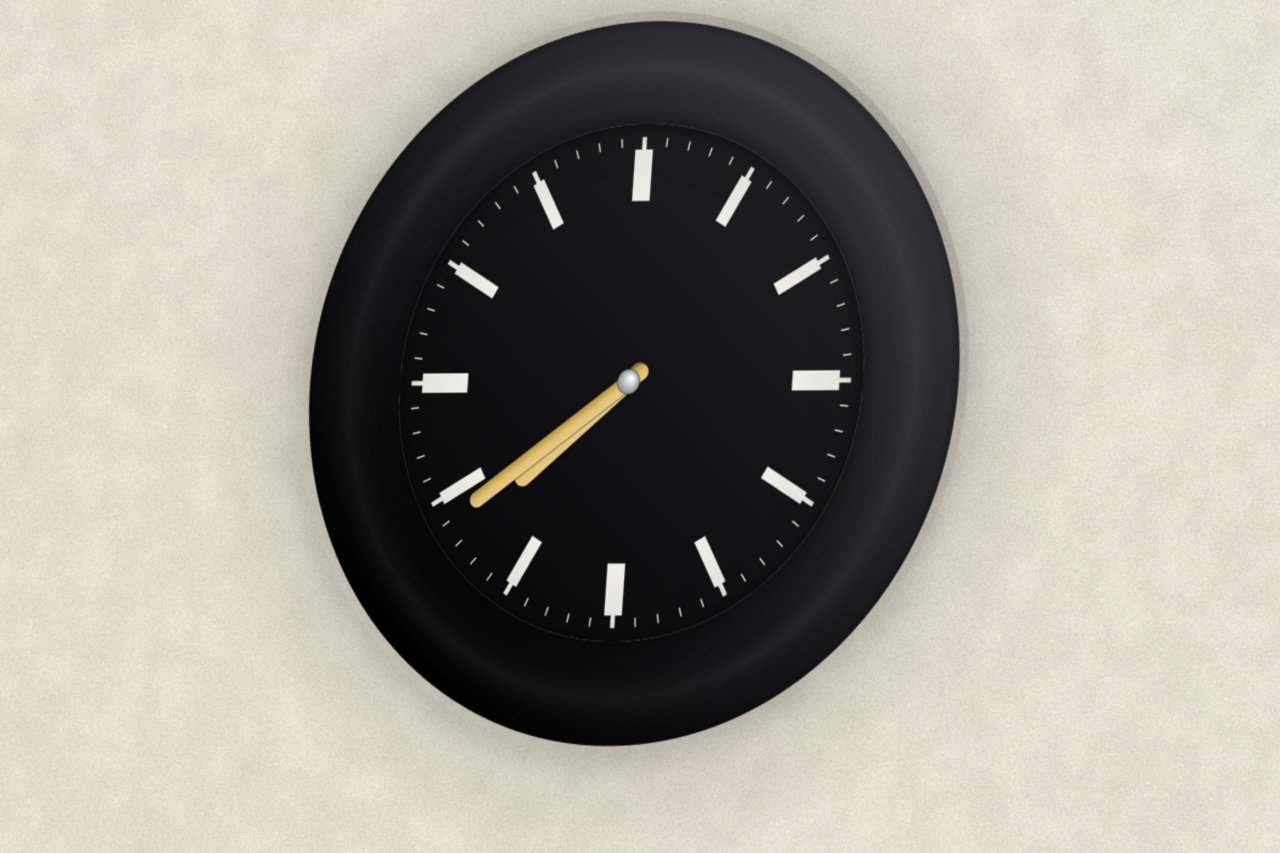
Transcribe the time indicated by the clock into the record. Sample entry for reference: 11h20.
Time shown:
7h39
